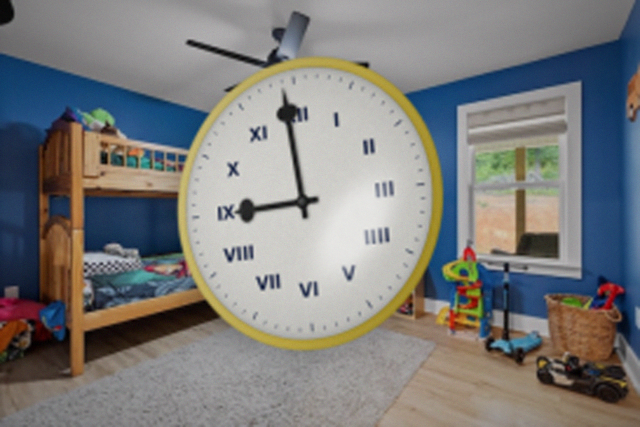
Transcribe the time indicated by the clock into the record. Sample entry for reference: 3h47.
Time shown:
8h59
